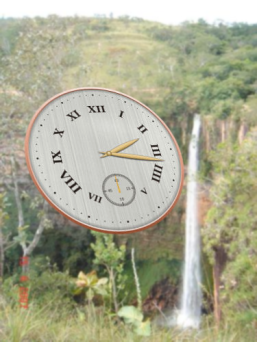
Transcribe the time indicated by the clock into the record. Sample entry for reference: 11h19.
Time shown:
2h17
